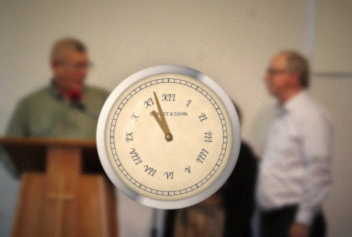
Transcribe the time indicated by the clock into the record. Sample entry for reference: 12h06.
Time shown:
10h57
